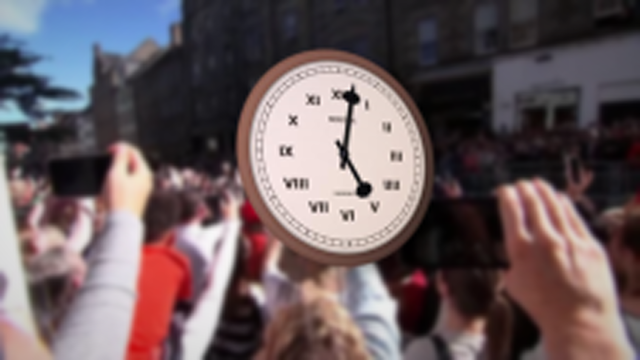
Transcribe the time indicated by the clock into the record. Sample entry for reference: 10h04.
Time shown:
5h02
